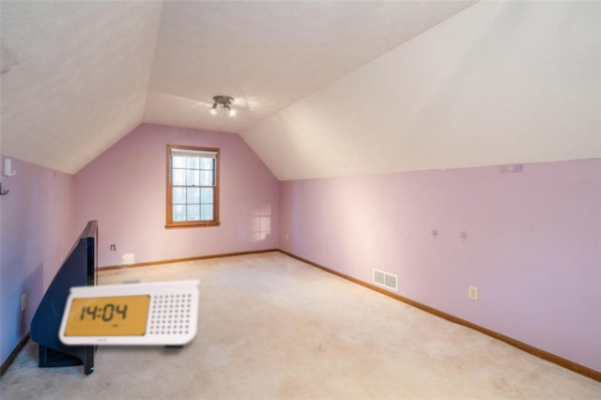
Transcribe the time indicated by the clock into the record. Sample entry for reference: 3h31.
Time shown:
14h04
